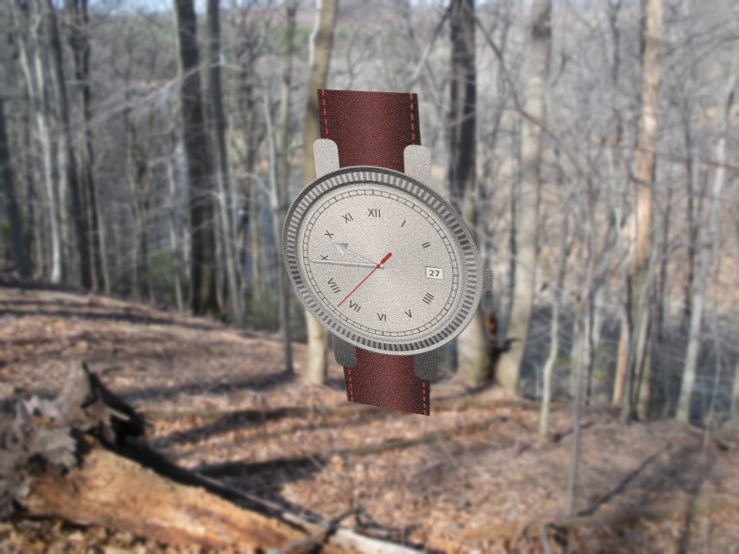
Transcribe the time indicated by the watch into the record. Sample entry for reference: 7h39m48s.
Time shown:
9h44m37s
